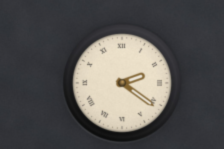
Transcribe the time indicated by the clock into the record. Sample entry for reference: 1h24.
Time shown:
2h21
